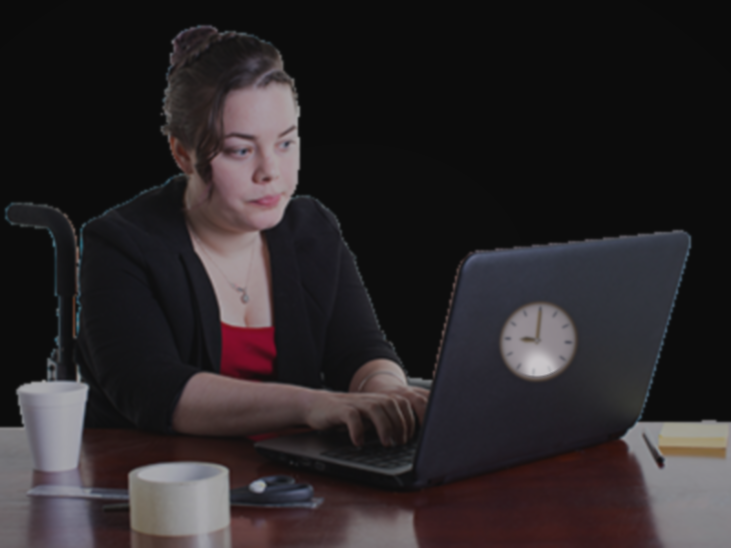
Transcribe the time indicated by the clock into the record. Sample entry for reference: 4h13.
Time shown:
9h00
